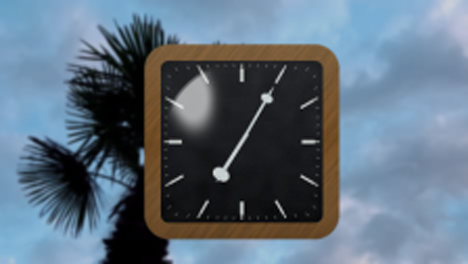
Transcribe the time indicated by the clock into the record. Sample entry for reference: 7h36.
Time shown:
7h05
